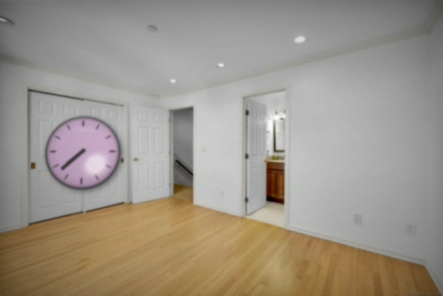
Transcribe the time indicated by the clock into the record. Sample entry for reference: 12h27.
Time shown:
7h38
